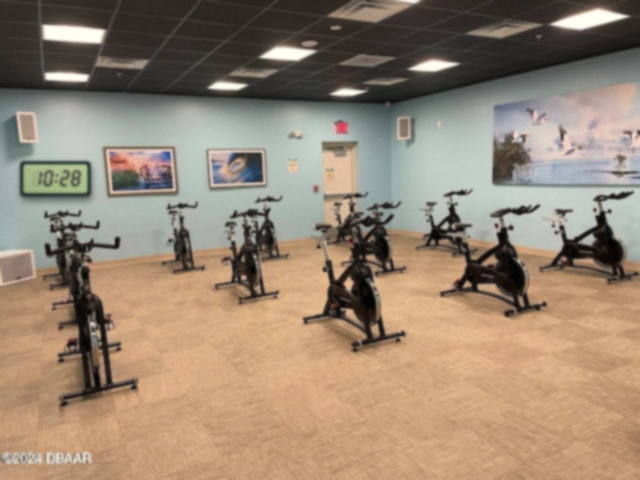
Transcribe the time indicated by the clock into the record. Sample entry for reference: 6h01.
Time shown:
10h28
